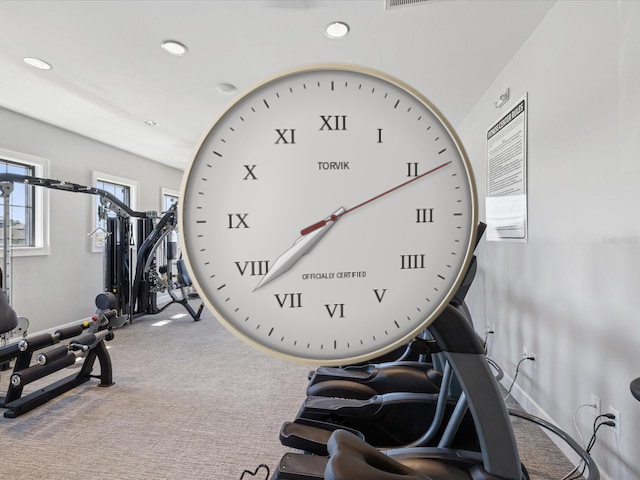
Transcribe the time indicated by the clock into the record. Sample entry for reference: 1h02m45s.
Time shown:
7h38m11s
